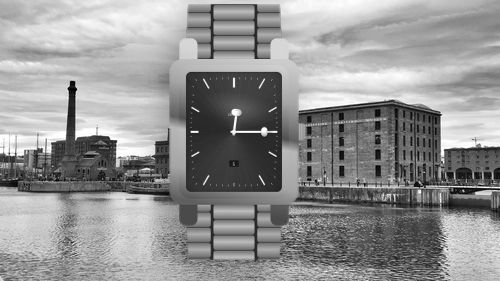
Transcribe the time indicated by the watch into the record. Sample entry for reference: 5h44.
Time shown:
12h15
